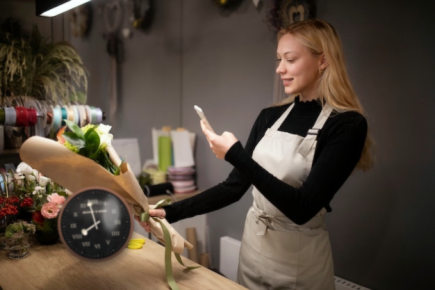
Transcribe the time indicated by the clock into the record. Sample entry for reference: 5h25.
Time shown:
7h58
